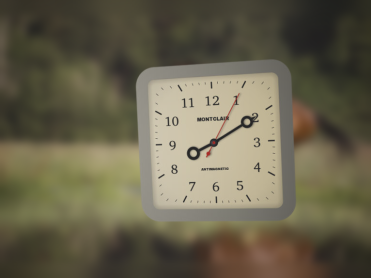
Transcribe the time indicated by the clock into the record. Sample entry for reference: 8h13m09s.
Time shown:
8h10m05s
